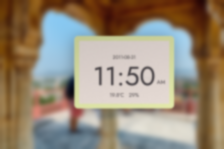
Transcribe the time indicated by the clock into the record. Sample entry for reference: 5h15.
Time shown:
11h50
